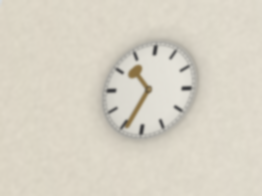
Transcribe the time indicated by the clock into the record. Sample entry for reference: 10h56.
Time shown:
10h34
